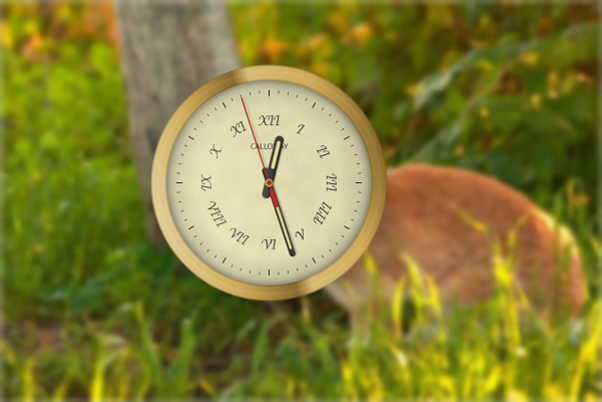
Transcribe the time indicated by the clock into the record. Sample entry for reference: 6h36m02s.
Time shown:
12h26m57s
